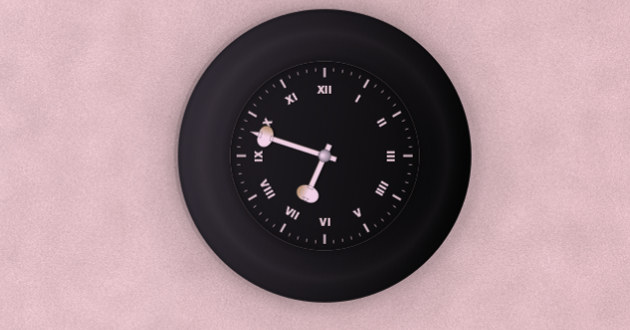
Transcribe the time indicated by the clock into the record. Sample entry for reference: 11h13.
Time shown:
6h48
